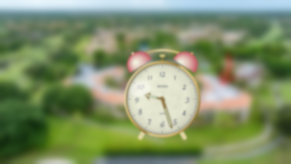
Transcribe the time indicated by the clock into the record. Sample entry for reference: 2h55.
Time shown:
9h27
